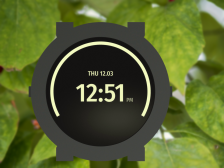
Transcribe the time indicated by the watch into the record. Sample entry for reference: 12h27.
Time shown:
12h51
